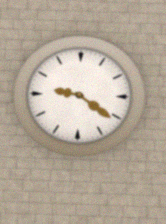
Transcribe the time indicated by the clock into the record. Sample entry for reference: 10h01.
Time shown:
9h21
